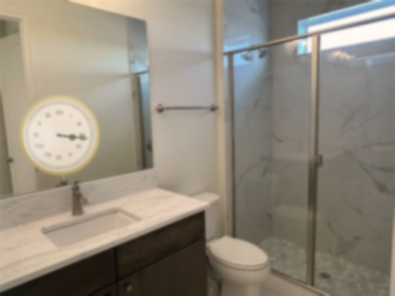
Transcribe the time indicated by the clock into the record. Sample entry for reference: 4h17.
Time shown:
3h16
